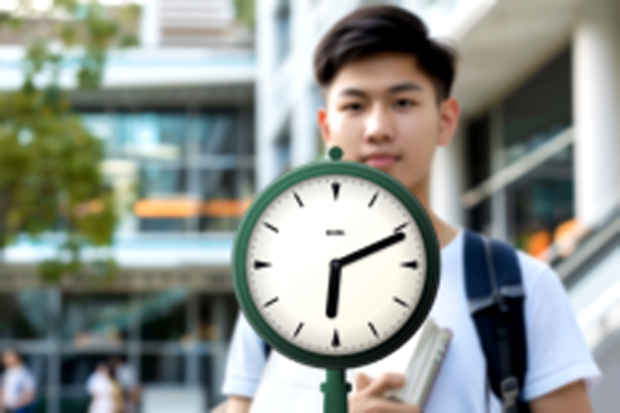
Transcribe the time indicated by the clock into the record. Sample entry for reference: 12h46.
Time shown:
6h11
